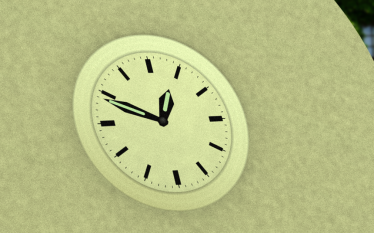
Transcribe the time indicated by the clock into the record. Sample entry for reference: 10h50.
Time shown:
12h49
